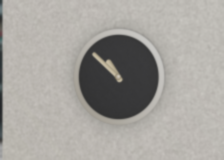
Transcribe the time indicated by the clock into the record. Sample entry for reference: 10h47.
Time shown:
10h52
